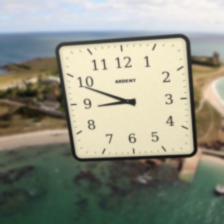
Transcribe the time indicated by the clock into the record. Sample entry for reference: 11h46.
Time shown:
8h49
